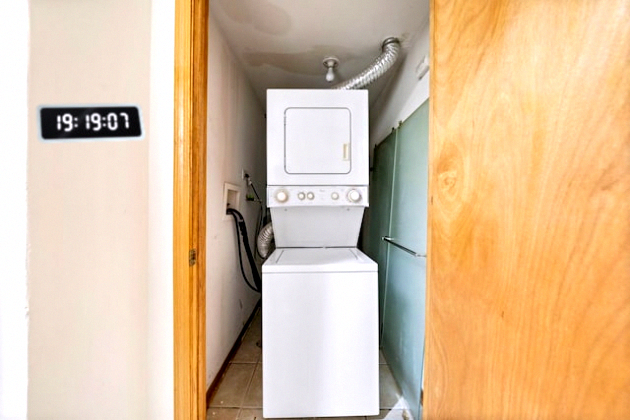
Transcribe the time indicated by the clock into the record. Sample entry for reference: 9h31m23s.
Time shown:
19h19m07s
